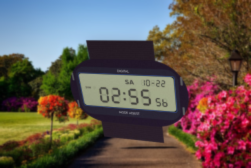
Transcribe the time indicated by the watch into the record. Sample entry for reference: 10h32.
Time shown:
2h55
